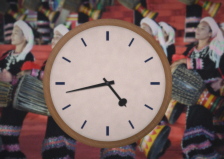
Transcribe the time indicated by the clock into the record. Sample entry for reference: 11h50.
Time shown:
4h43
